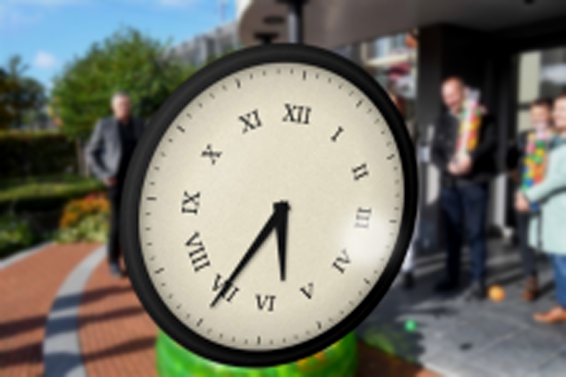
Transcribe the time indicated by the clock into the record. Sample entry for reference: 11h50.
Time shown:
5h35
